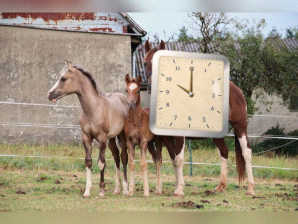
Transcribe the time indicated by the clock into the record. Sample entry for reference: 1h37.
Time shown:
10h00
